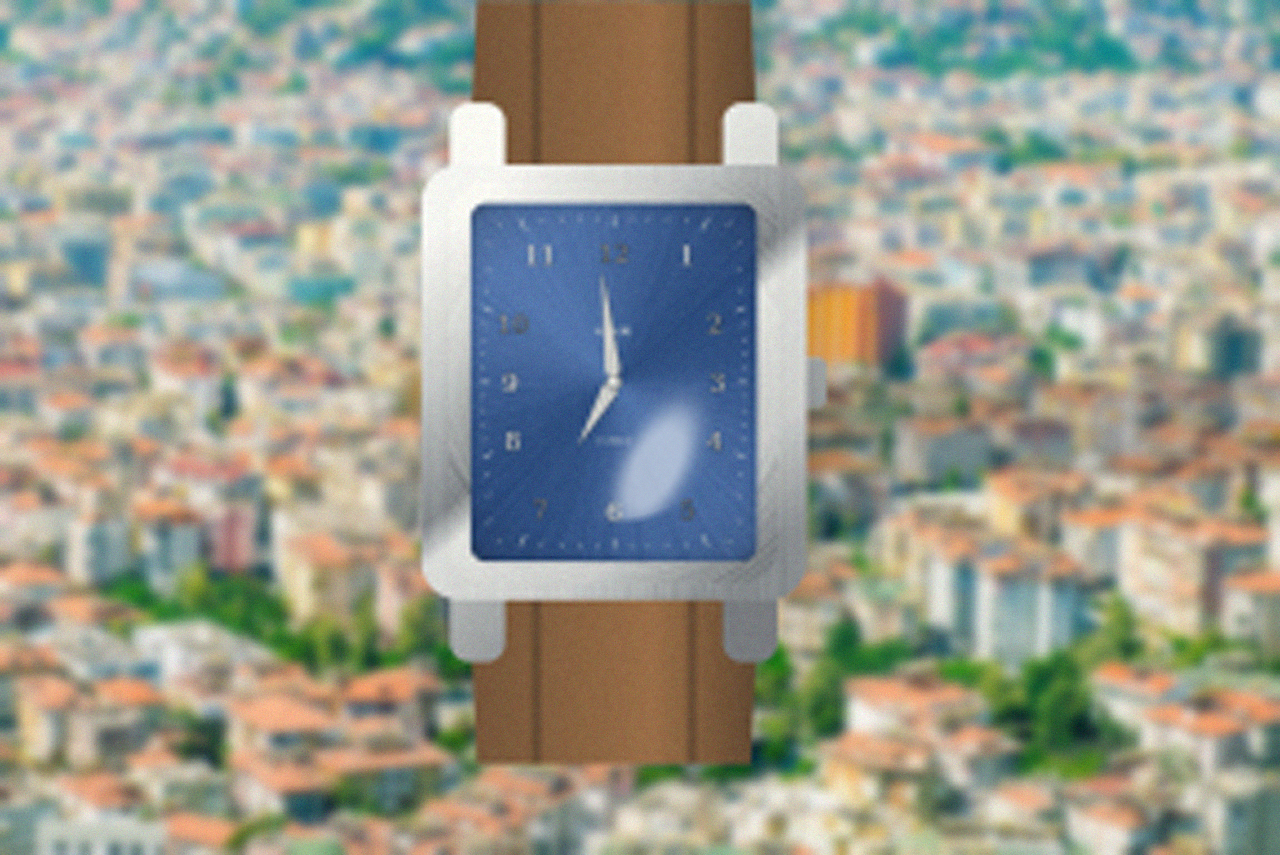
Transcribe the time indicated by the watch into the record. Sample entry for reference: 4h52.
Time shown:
6h59
